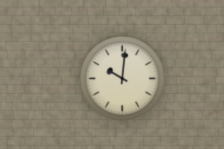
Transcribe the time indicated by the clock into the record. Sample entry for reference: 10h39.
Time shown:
10h01
